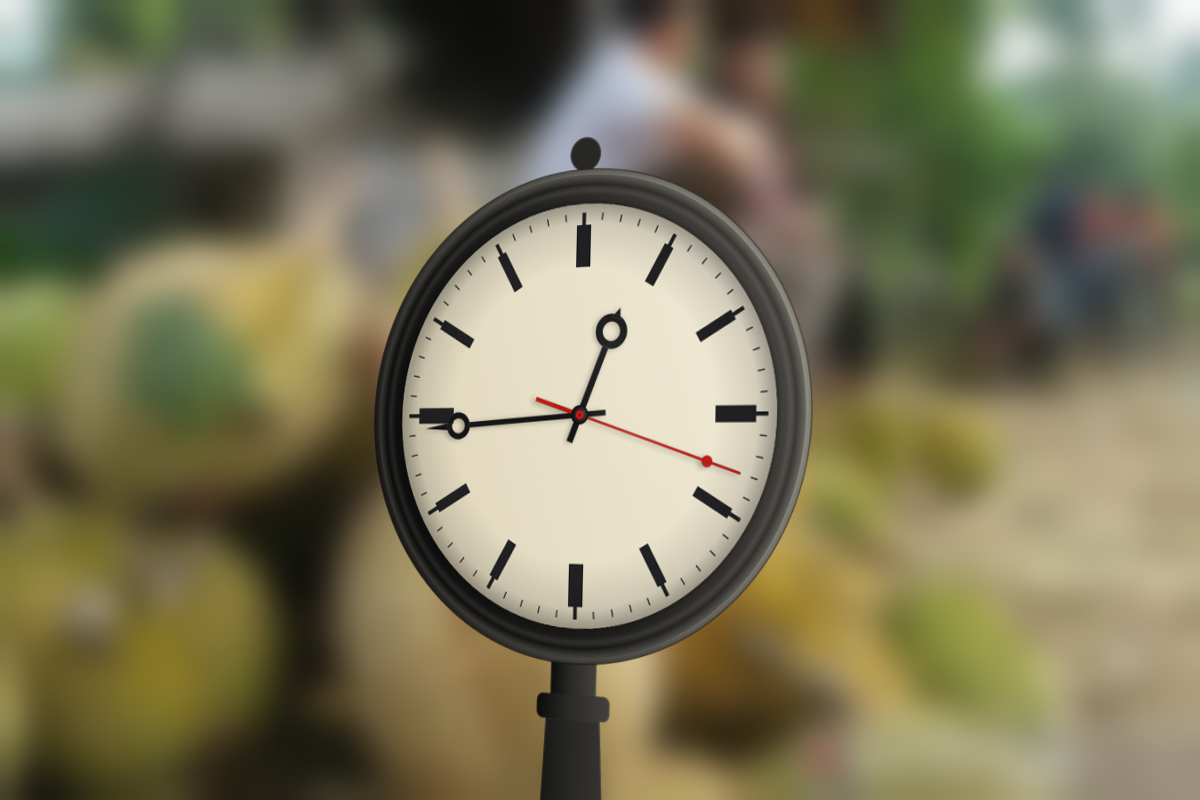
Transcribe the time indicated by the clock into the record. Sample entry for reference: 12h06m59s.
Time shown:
12h44m18s
